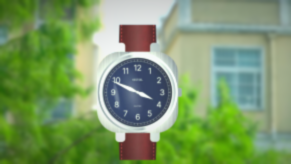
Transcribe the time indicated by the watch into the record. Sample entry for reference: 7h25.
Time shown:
3h49
